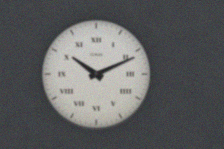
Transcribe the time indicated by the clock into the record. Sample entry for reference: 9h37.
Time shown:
10h11
